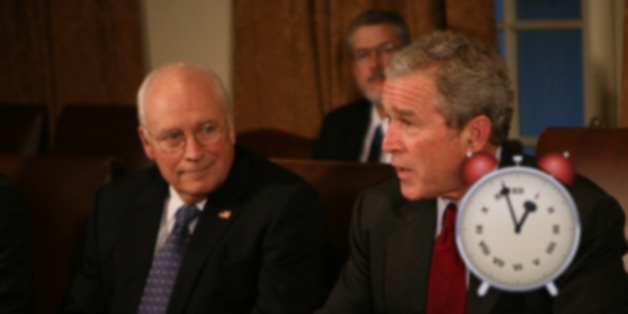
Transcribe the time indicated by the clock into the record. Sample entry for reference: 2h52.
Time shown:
12h57
